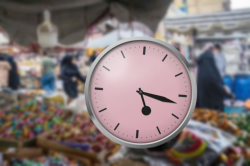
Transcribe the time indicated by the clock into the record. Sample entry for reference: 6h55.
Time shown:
5h17
